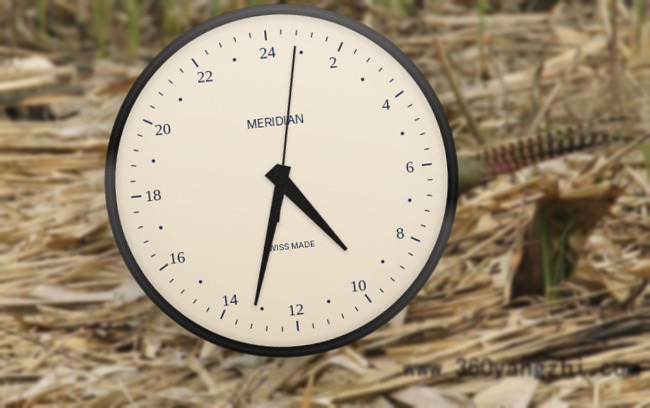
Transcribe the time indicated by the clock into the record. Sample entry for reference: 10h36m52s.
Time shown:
9h33m02s
